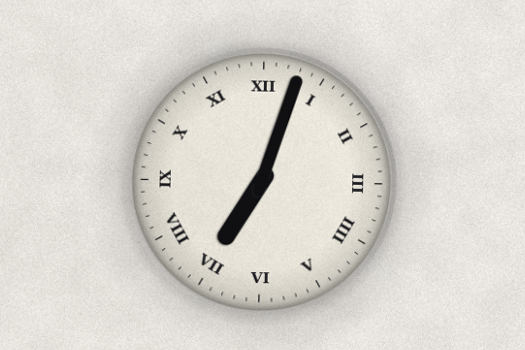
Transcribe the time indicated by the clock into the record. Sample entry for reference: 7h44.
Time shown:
7h03
